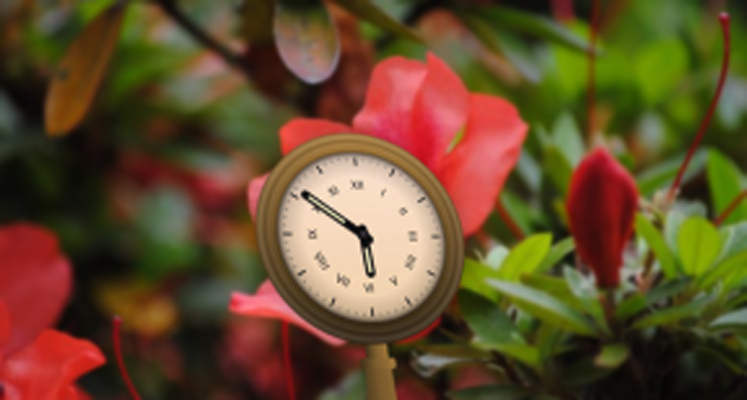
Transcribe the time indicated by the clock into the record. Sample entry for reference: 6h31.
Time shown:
5h51
